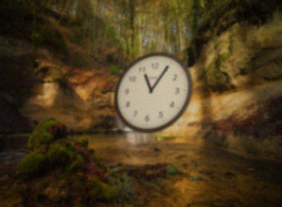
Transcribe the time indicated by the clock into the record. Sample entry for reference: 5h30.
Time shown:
11h05
